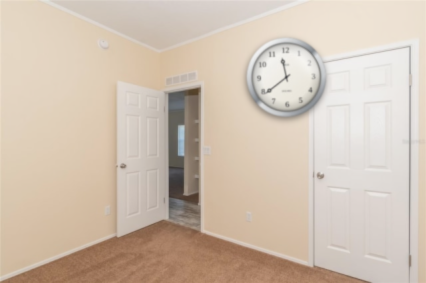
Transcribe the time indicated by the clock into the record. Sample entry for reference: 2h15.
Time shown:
11h39
